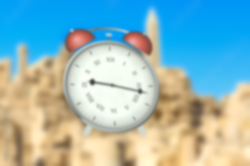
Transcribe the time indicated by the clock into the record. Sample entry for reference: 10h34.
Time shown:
9h17
